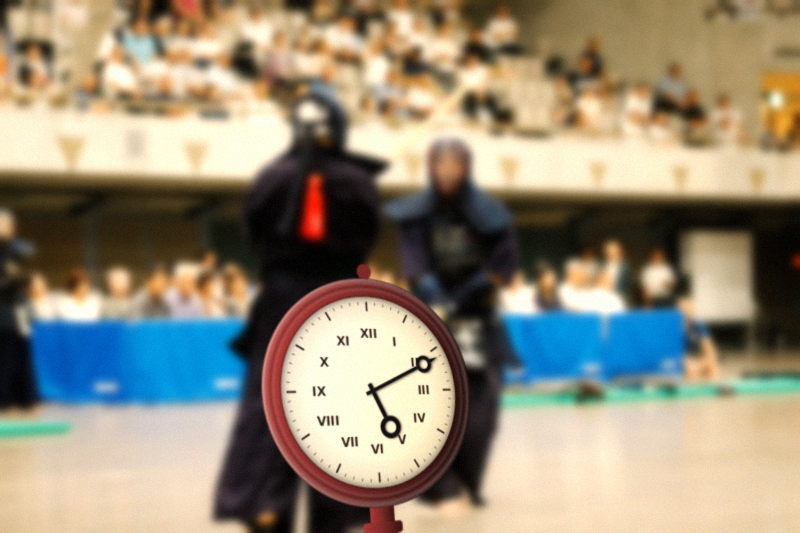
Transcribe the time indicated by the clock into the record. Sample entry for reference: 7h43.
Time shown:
5h11
